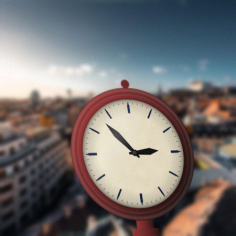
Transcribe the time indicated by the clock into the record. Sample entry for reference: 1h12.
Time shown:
2h53
